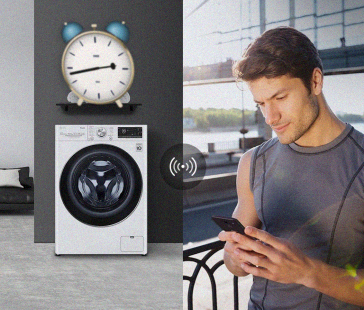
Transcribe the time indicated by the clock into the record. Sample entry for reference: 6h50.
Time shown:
2h43
